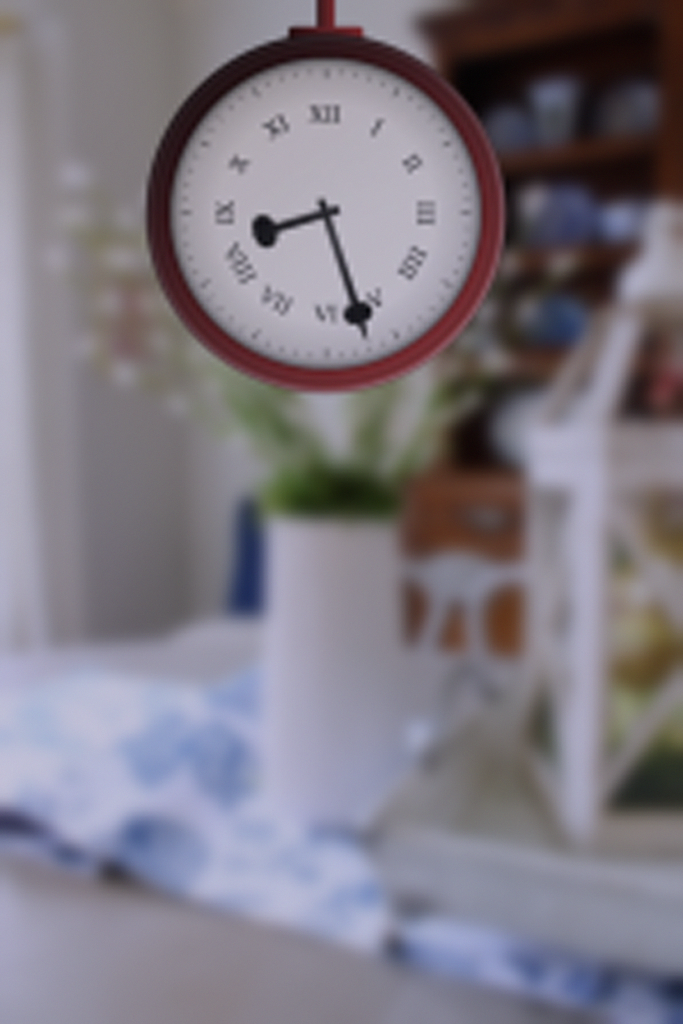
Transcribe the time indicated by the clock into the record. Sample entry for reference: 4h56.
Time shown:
8h27
